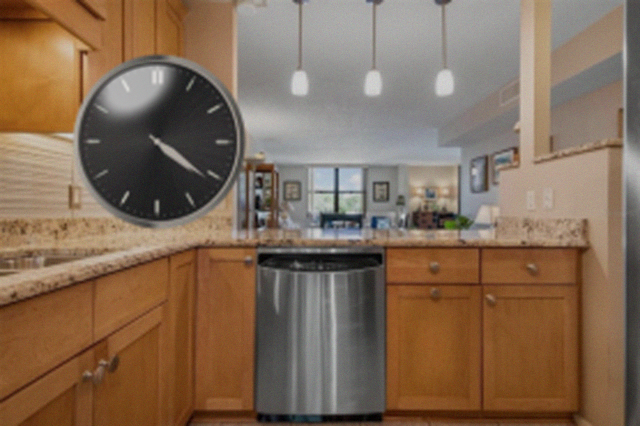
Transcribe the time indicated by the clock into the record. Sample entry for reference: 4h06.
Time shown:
4h21
